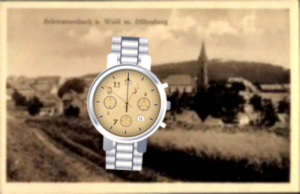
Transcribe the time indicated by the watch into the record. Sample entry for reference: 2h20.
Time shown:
12h51
